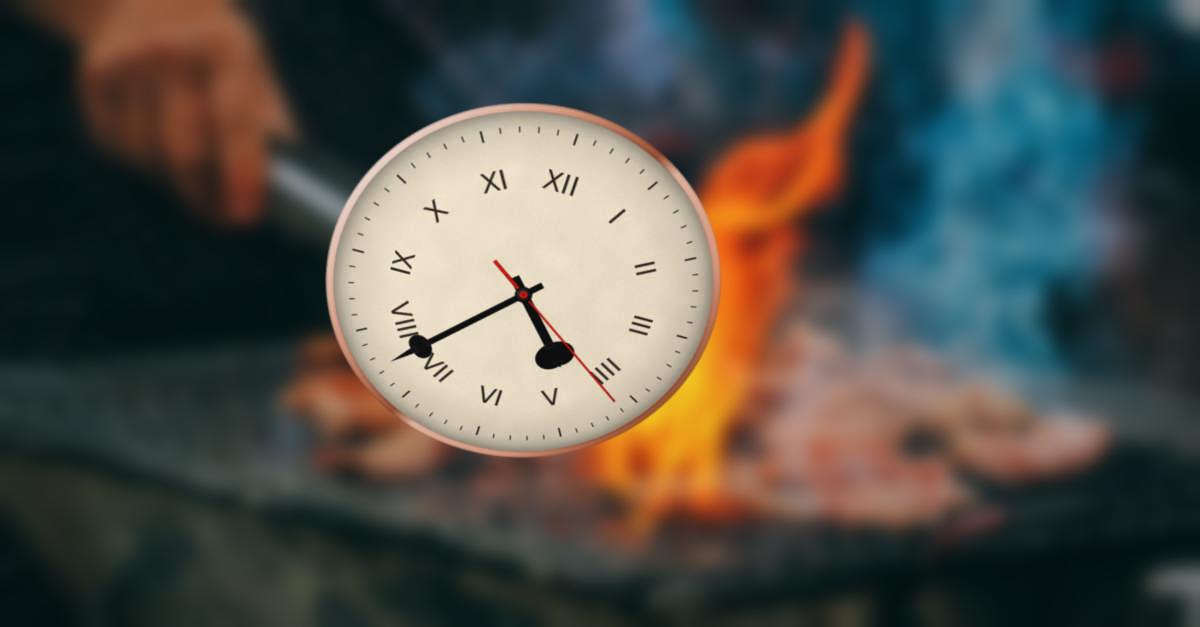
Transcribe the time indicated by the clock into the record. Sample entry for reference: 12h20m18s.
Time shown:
4h37m21s
